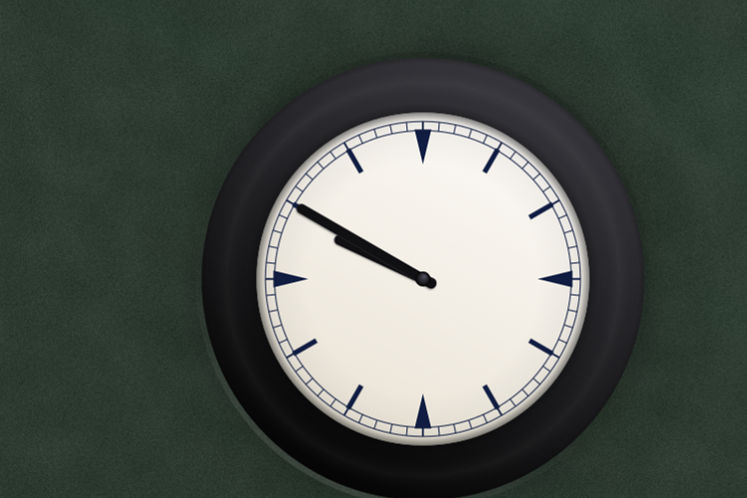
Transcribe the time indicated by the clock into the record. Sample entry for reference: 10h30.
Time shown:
9h50
